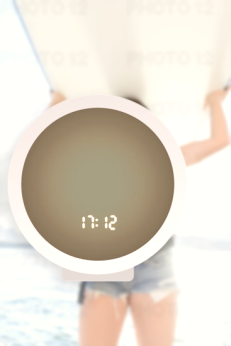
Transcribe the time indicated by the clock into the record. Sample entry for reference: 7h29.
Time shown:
17h12
